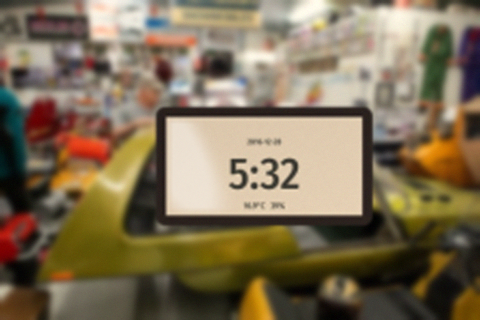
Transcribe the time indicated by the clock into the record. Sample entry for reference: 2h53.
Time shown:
5h32
